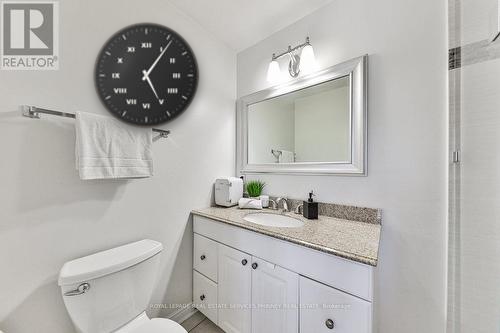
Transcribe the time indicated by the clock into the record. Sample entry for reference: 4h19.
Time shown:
5h06
